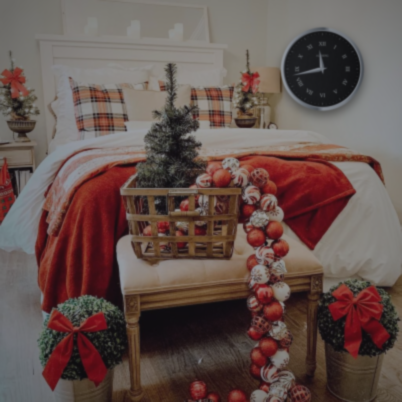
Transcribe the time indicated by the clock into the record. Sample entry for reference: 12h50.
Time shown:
11h43
